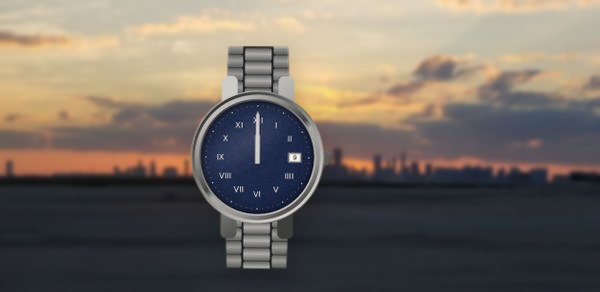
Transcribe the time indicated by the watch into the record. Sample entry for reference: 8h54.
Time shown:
12h00
